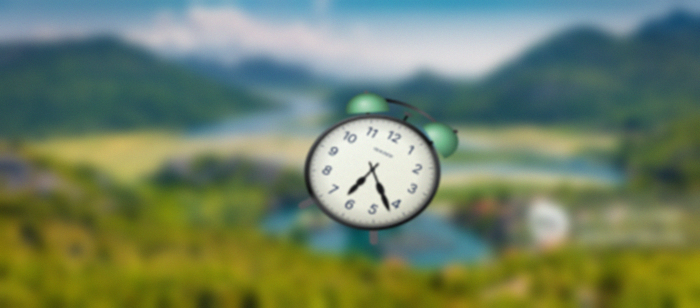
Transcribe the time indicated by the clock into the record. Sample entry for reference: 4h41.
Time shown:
6h22
